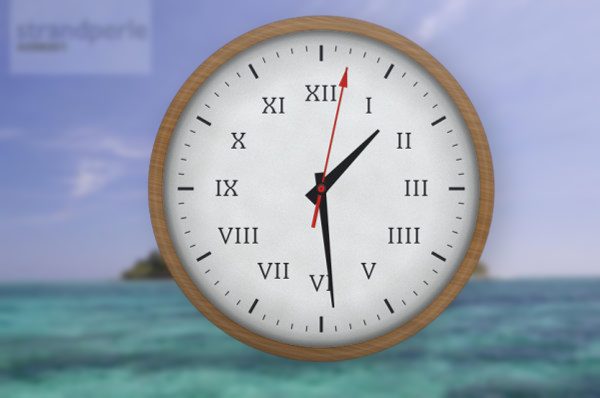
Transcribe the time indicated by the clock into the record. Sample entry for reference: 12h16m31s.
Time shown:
1h29m02s
